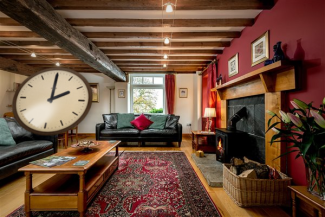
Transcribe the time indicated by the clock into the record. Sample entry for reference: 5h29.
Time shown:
2h00
